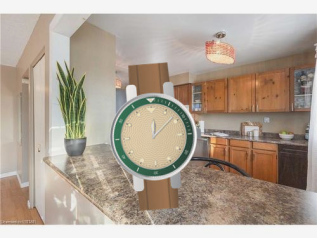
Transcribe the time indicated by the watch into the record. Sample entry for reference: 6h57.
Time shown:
12h08
